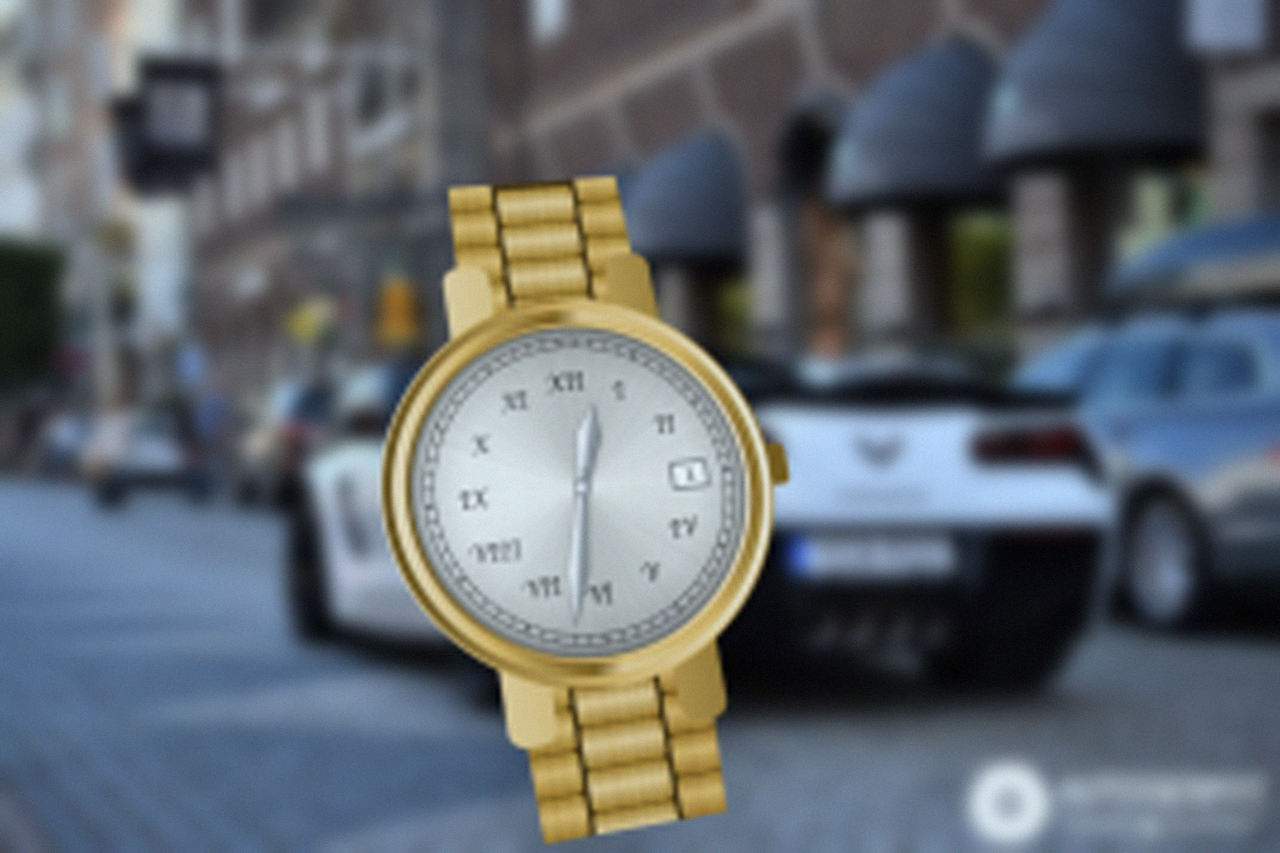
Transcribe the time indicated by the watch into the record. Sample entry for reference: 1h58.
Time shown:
12h32
